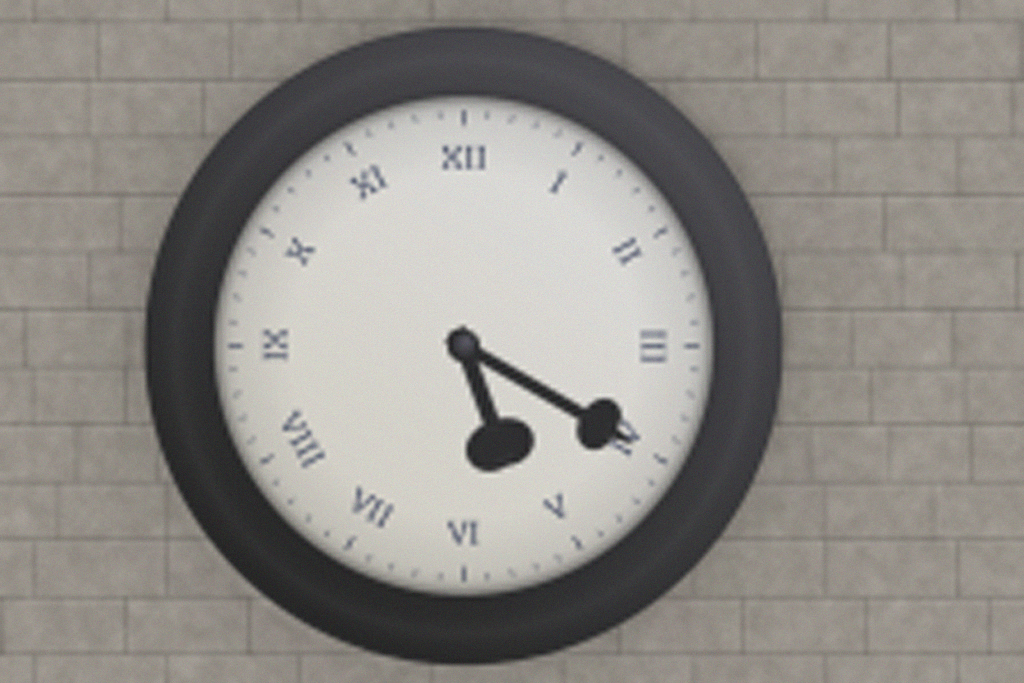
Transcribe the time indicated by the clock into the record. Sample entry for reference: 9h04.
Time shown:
5h20
